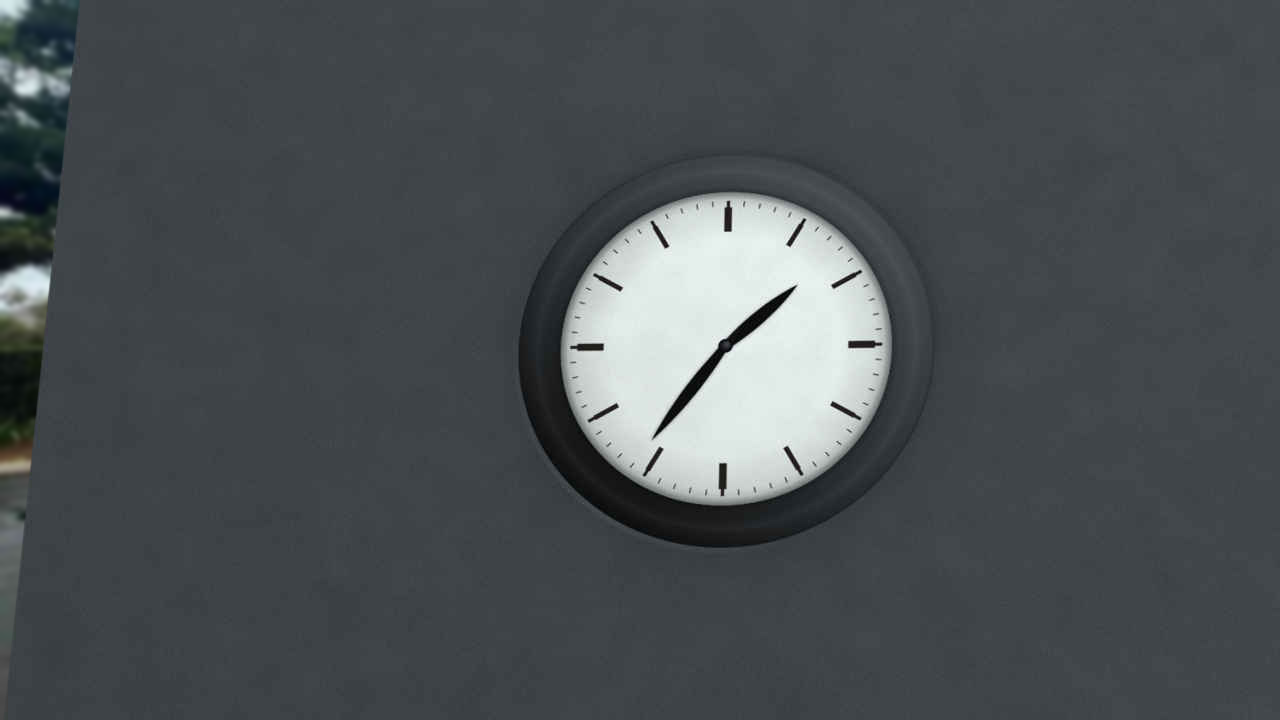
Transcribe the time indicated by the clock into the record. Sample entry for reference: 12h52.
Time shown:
1h36
